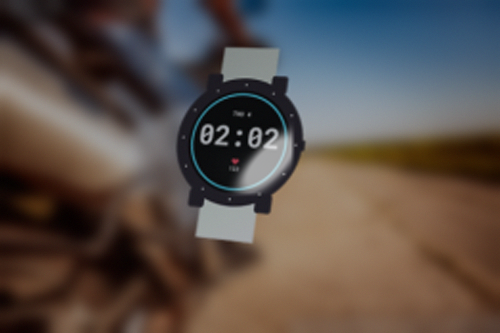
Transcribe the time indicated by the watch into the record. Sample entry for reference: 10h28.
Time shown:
2h02
